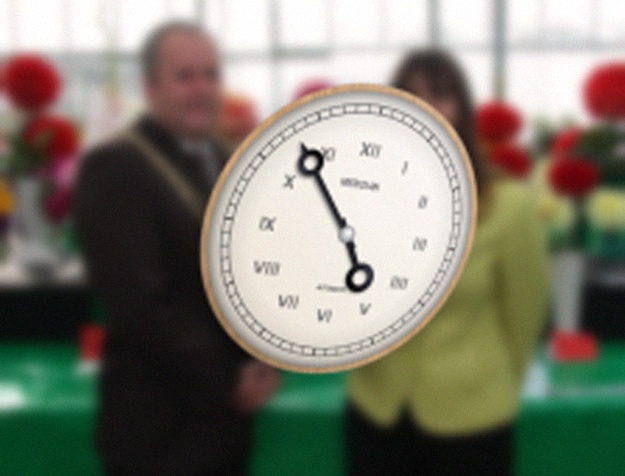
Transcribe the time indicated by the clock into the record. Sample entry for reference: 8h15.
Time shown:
4h53
